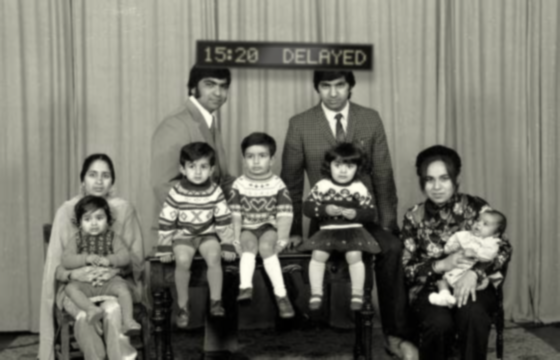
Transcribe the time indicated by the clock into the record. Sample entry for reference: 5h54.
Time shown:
15h20
